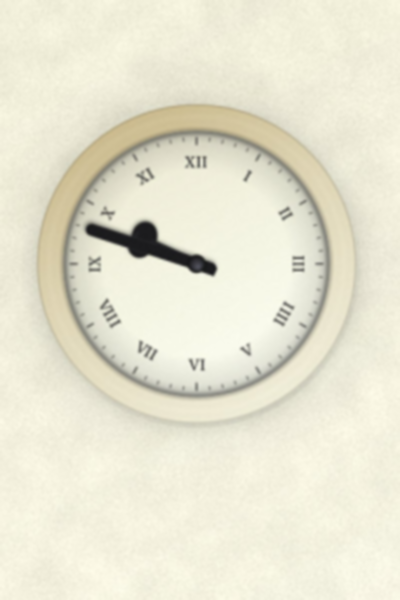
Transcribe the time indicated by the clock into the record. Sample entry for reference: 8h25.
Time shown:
9h48
